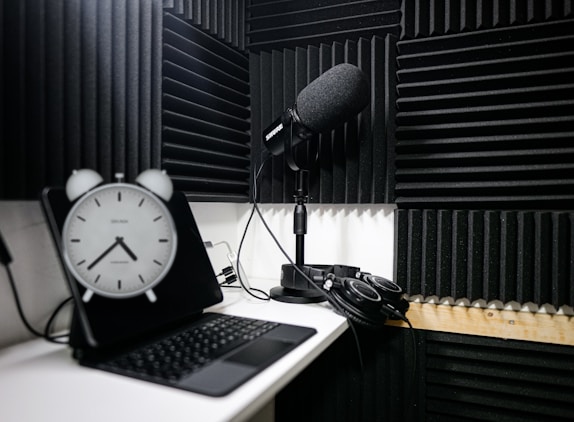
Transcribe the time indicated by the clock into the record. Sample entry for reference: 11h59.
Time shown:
4h38
